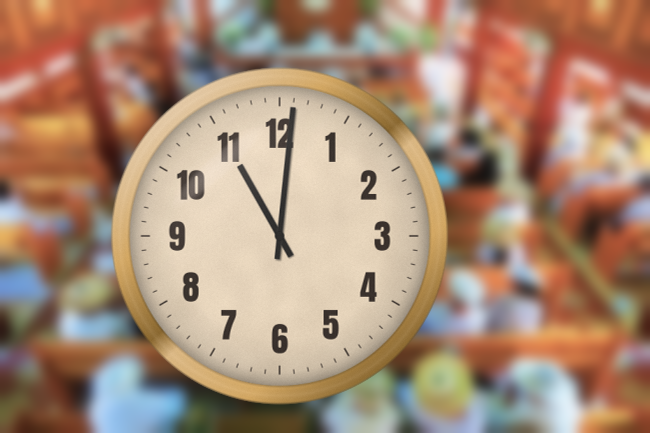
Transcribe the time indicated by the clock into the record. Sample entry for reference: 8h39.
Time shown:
11h01
